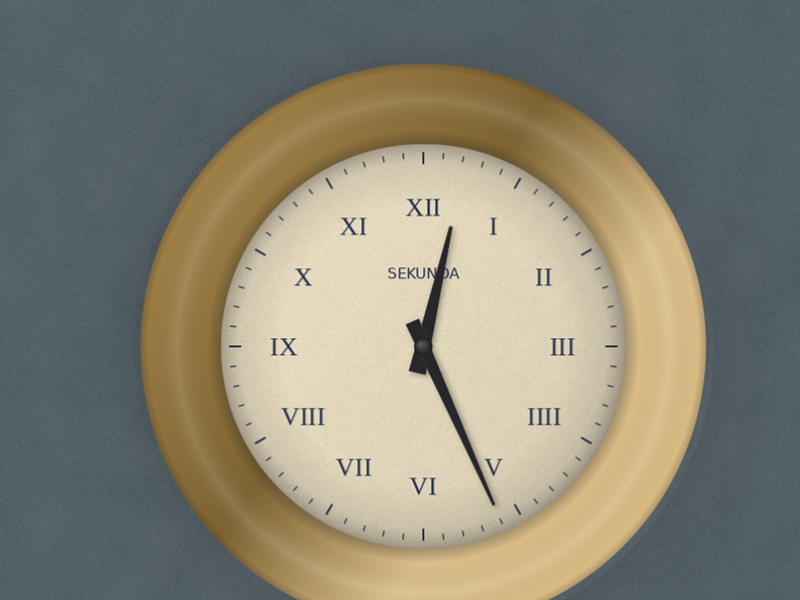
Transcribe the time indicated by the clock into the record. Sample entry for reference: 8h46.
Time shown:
12h26
